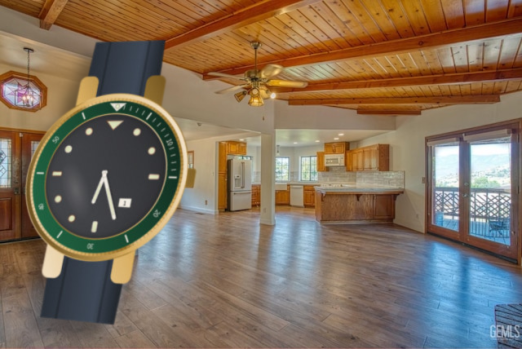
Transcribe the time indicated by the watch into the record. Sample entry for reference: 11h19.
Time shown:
6h26
